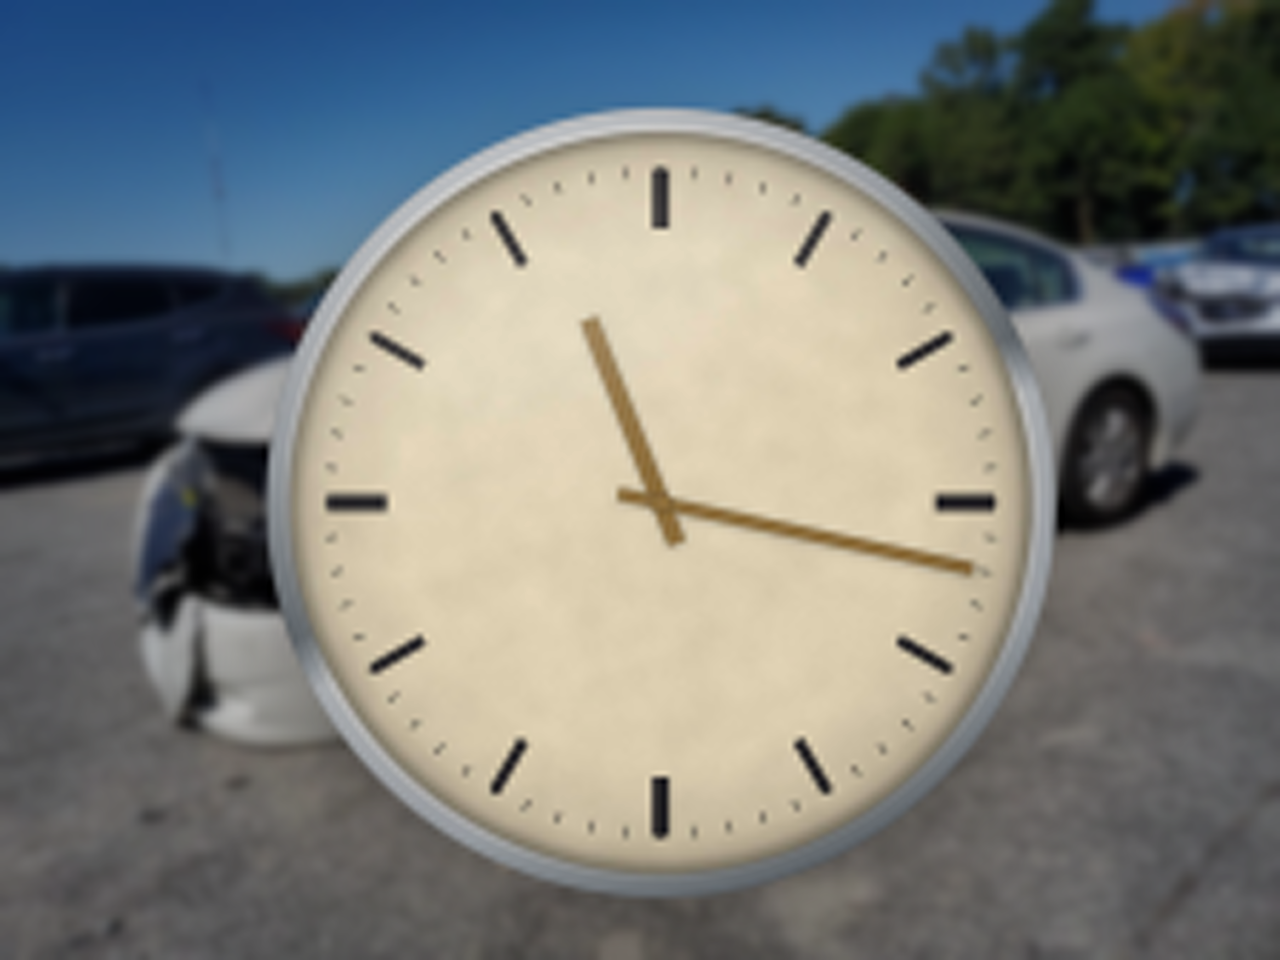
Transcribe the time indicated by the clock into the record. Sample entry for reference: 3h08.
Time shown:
11h17
